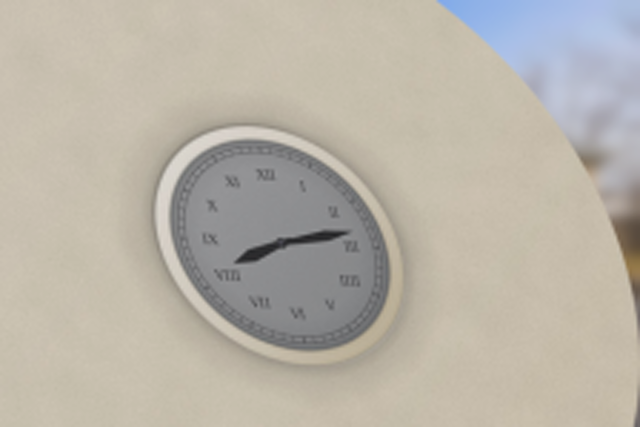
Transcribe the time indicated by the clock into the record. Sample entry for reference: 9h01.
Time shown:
8h13
